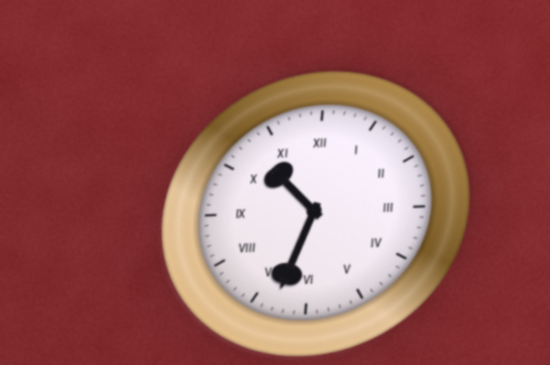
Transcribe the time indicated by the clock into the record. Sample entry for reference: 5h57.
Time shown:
10h33
